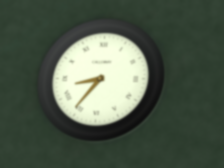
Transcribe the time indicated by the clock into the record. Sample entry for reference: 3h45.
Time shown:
8h36
